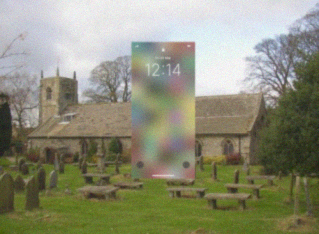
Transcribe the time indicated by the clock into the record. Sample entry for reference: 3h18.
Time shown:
12h14
